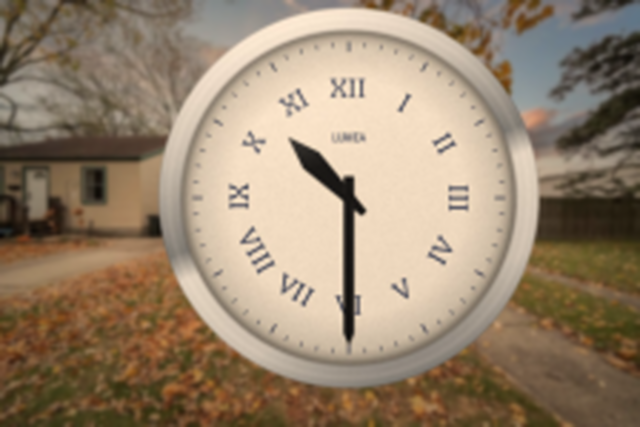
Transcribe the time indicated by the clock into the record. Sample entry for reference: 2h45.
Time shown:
10h30
